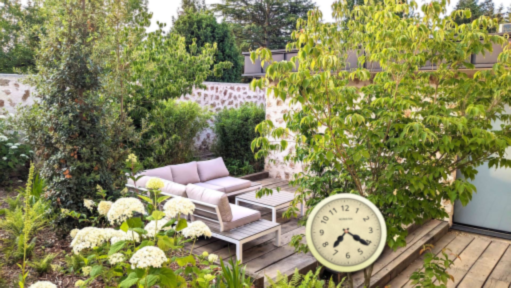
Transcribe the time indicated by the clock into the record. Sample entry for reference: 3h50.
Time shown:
7h21
